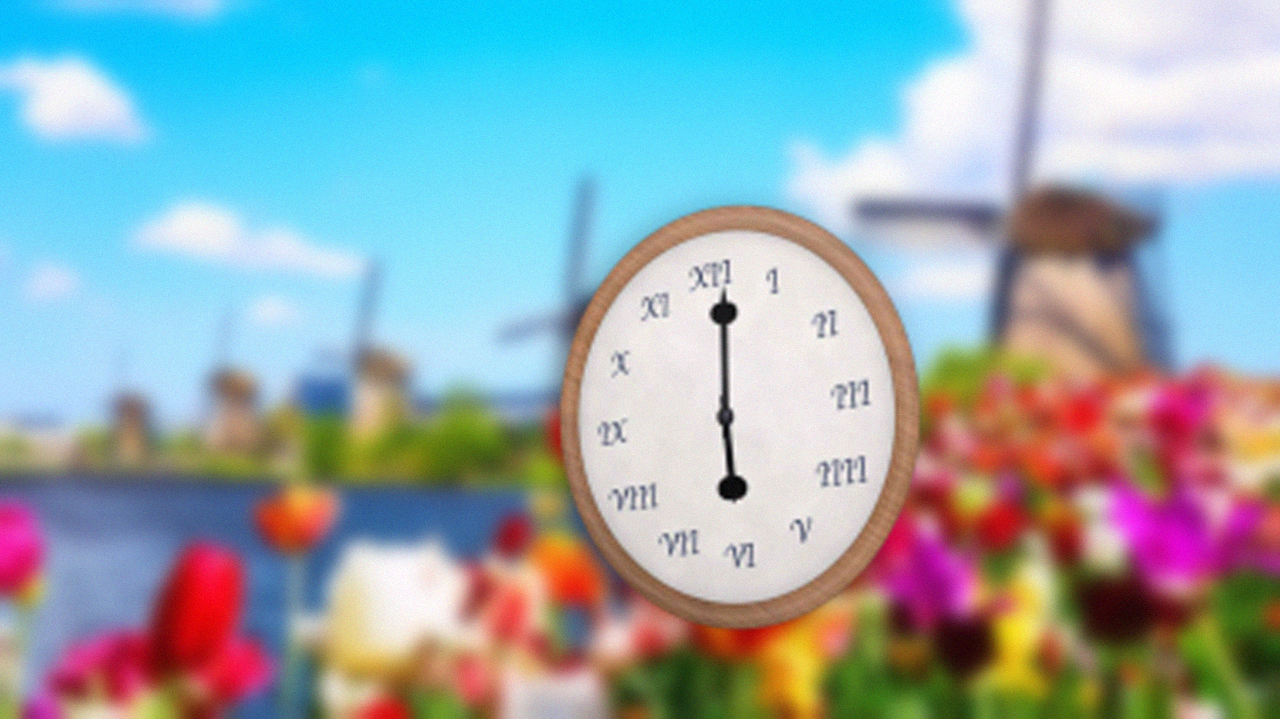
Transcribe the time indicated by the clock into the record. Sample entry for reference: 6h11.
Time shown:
6h01
